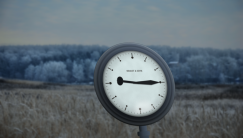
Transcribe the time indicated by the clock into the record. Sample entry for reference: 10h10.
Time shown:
9h15
